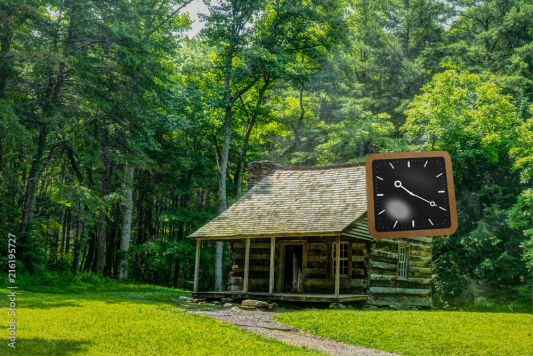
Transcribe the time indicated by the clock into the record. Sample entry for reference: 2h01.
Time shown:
10h20
